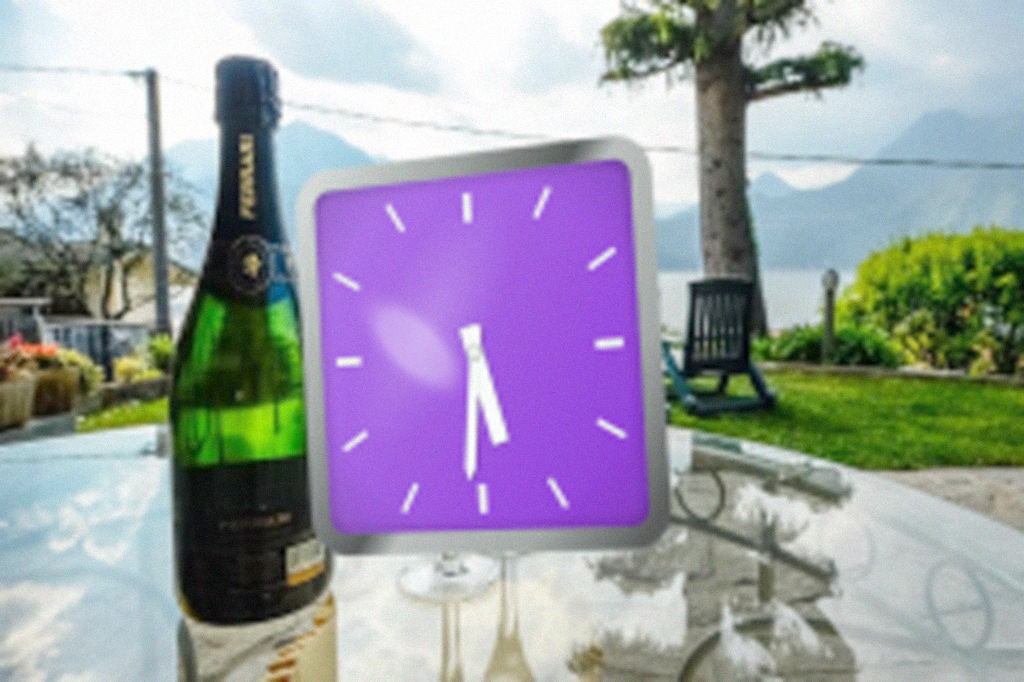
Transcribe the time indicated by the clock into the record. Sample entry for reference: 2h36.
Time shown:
5h31
